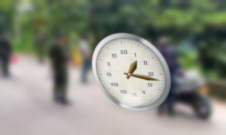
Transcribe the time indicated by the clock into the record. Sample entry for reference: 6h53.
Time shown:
1h17
